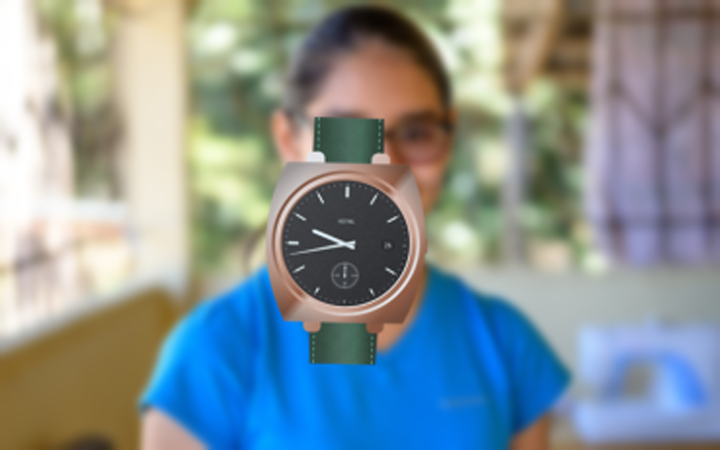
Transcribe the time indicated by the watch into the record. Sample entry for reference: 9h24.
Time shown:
9h43
